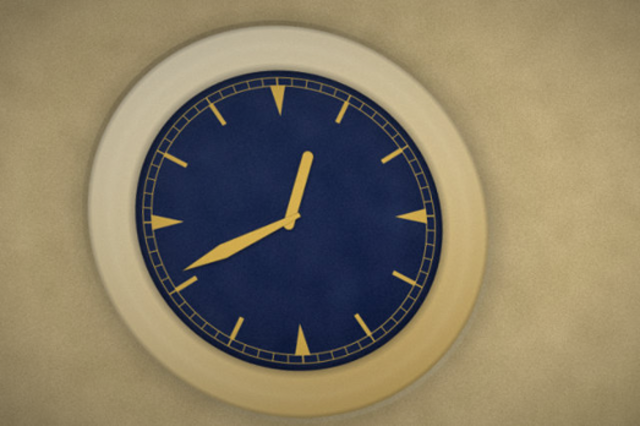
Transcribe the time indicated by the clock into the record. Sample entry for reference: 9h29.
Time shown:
12h41
